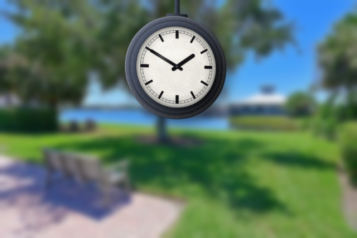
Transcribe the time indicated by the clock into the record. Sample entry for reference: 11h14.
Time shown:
1h50
